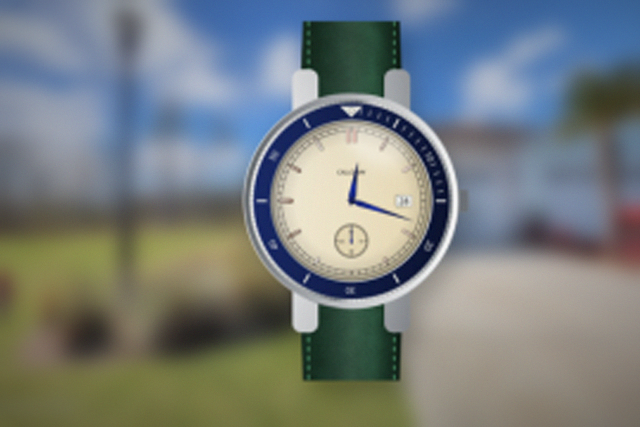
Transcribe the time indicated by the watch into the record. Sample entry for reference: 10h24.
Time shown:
12h18
